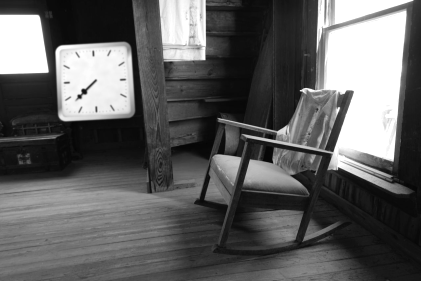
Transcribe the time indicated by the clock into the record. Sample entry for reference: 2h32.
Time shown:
7h38
